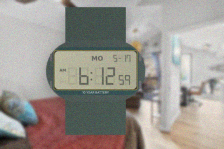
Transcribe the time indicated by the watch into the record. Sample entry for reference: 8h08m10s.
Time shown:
6h12m59s
